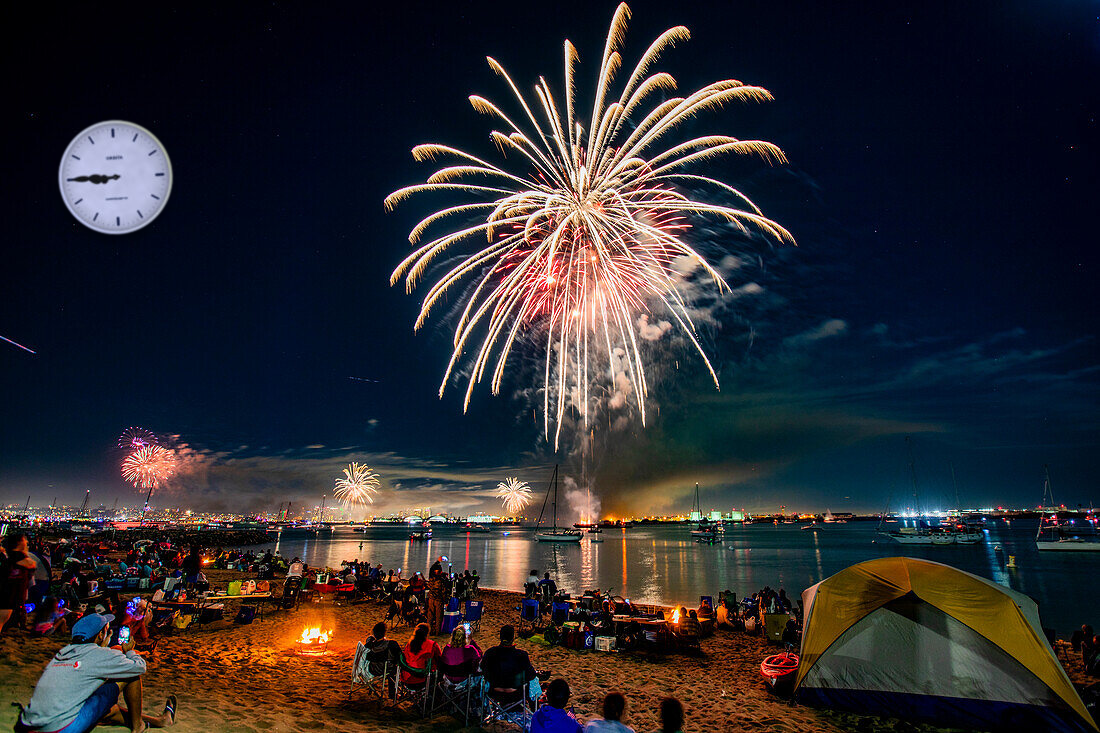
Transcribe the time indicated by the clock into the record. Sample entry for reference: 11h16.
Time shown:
8h45
